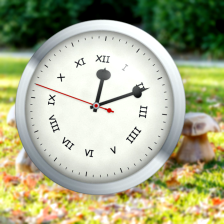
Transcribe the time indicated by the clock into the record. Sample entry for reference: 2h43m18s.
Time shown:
12h10m47s
